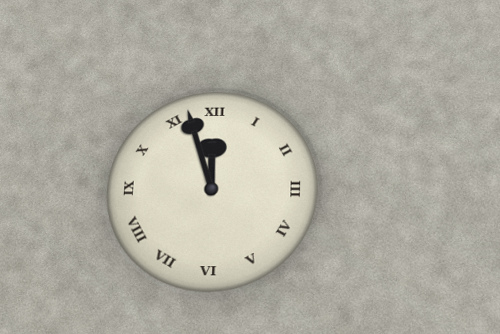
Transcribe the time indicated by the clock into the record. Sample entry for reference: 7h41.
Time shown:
11h57
